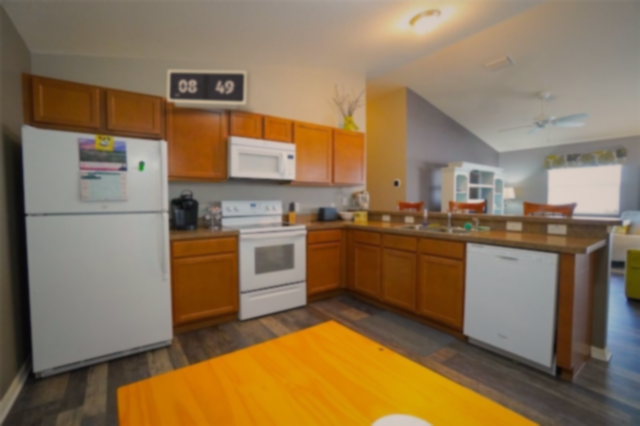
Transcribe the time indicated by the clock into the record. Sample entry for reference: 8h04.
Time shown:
8h49
